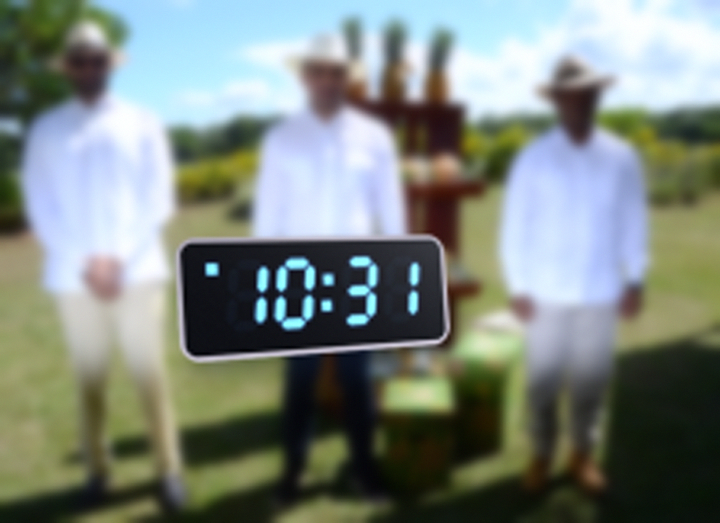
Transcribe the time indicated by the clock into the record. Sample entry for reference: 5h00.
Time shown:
10h31
